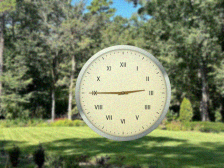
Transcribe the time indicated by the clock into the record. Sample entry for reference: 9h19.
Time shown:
2h45
